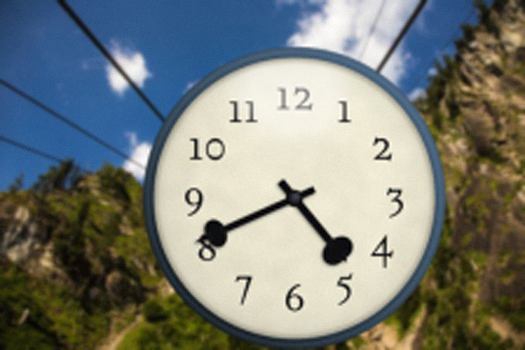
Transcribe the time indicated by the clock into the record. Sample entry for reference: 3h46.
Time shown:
4h41
